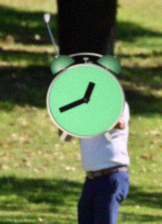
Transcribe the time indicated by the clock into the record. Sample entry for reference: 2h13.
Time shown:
12h41
